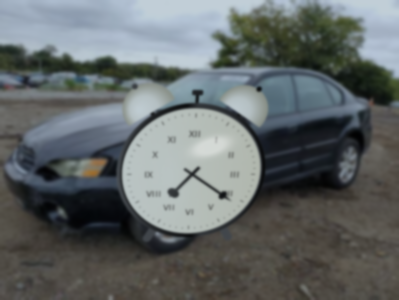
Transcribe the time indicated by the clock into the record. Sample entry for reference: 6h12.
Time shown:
7h21
